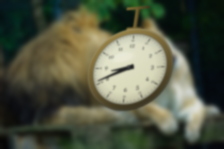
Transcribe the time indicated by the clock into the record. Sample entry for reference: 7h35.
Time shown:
8h41
